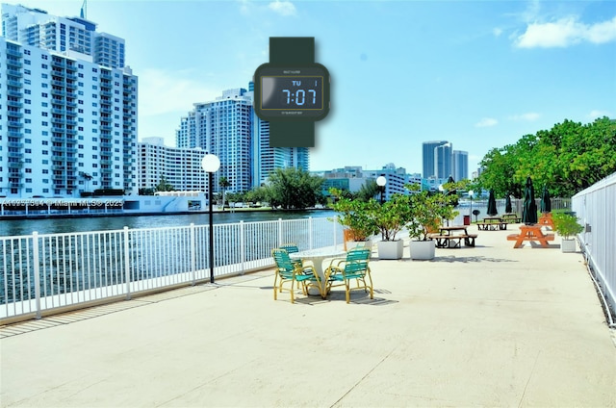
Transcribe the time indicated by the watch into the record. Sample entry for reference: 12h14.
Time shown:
7h07
